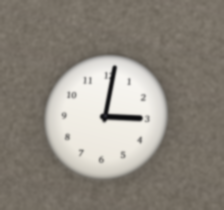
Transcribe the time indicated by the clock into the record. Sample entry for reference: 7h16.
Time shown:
3h01
